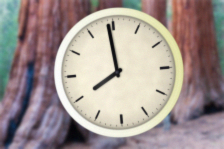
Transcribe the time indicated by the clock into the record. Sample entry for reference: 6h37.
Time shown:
7h59
